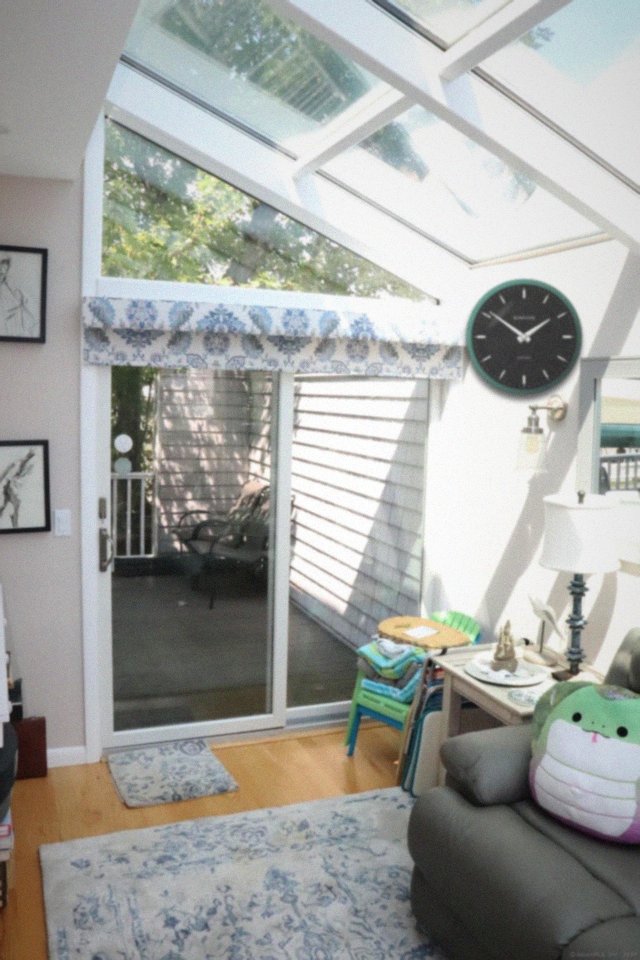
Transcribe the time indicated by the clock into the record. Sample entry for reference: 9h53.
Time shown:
1h51
